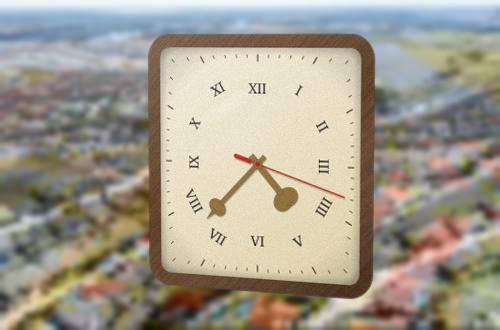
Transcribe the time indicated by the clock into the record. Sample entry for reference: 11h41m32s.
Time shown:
4h37m18s
